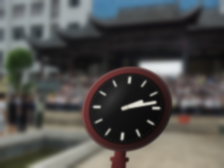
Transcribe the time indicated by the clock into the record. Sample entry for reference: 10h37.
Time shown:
2h13
